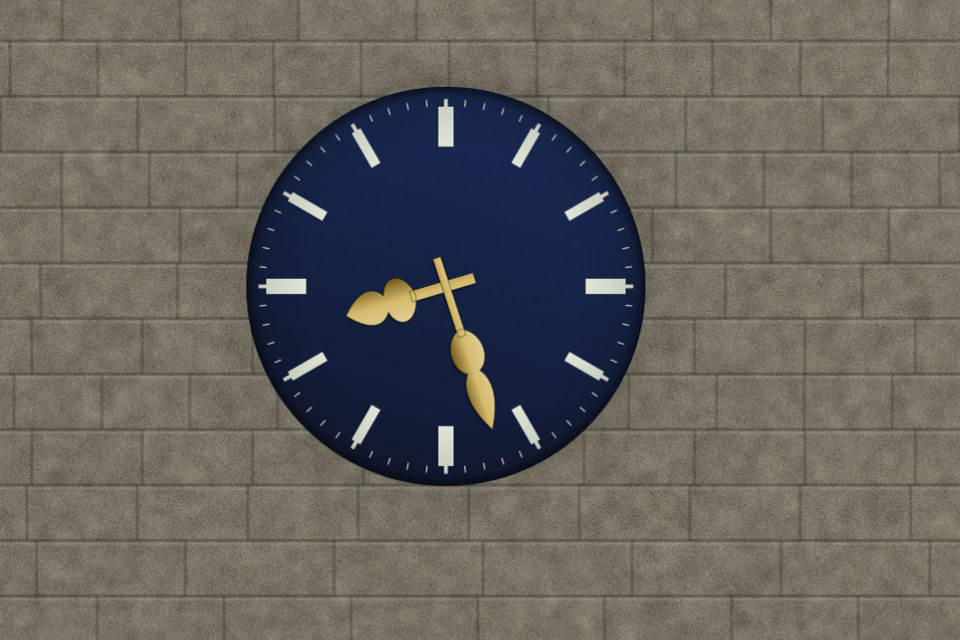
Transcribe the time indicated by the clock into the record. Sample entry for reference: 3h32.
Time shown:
8h27
